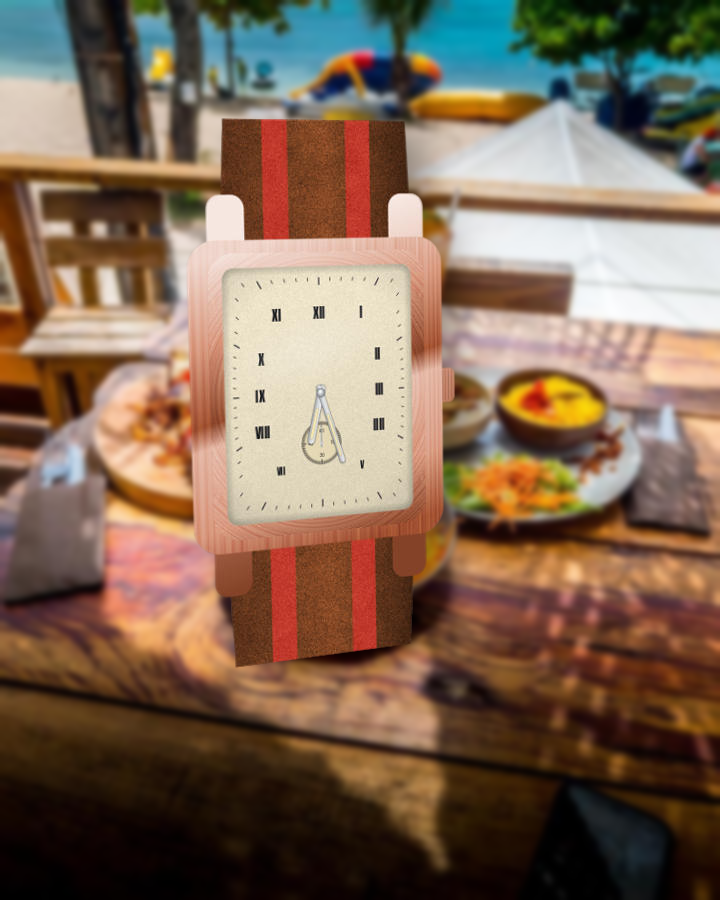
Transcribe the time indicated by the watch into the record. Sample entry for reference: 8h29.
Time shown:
6h27
